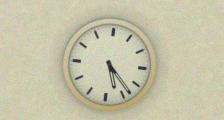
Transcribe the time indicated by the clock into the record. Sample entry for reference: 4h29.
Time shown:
5h23
